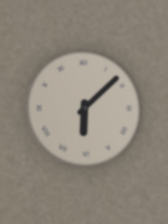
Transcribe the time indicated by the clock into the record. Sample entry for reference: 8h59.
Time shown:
6h08
